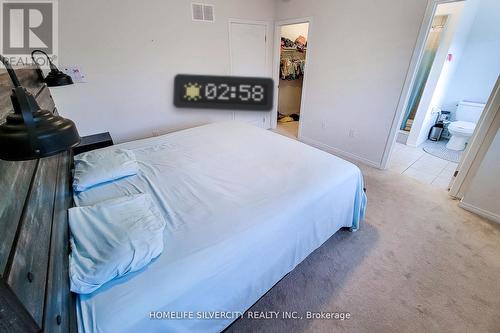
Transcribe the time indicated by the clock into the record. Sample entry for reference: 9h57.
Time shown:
2h58
